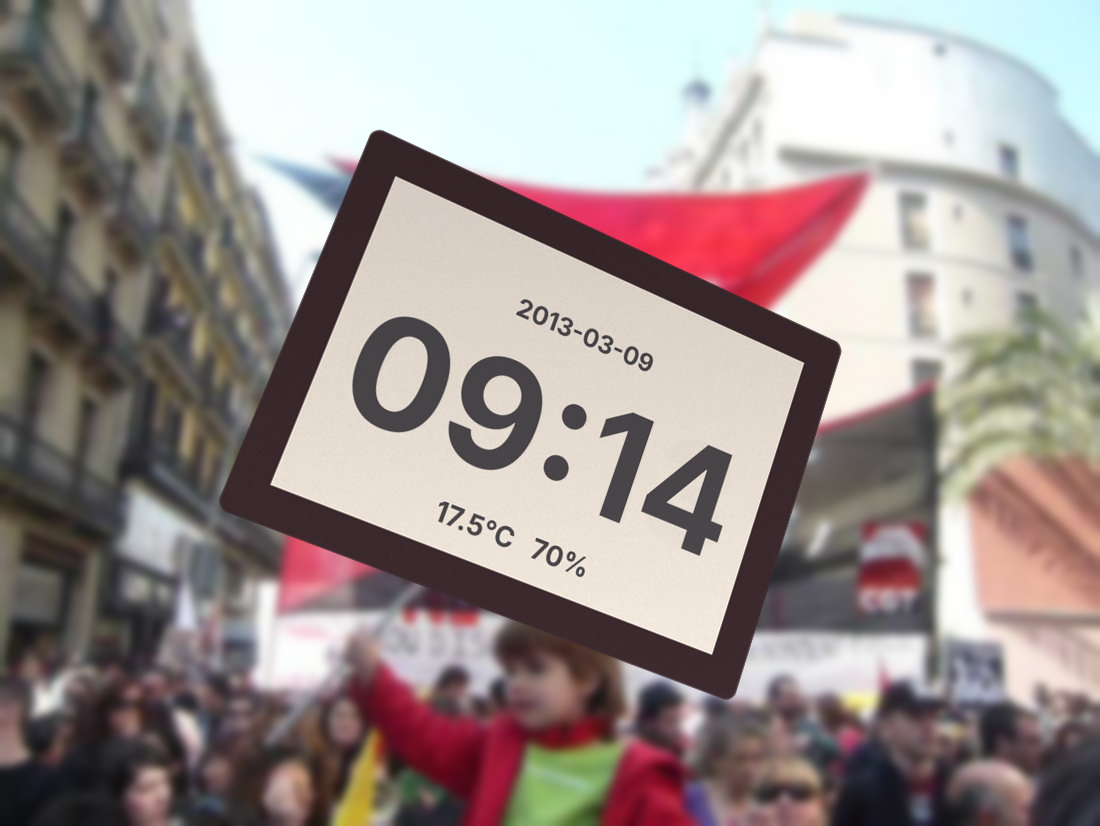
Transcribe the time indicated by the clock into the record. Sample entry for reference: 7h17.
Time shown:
9h14
